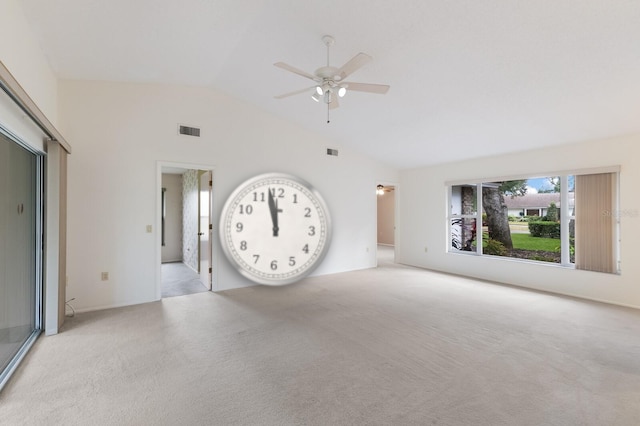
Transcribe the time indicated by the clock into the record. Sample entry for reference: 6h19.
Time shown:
11h58
